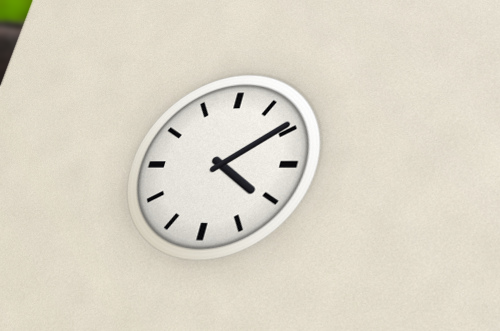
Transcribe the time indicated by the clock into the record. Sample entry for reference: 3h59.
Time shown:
4h09
